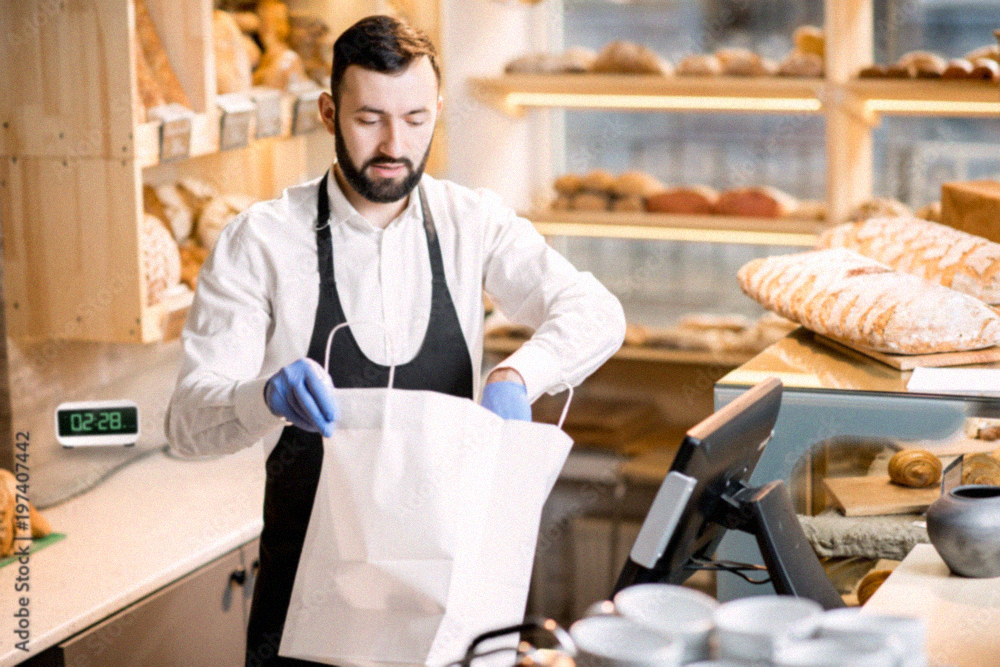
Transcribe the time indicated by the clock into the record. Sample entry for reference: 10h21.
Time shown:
2h28
